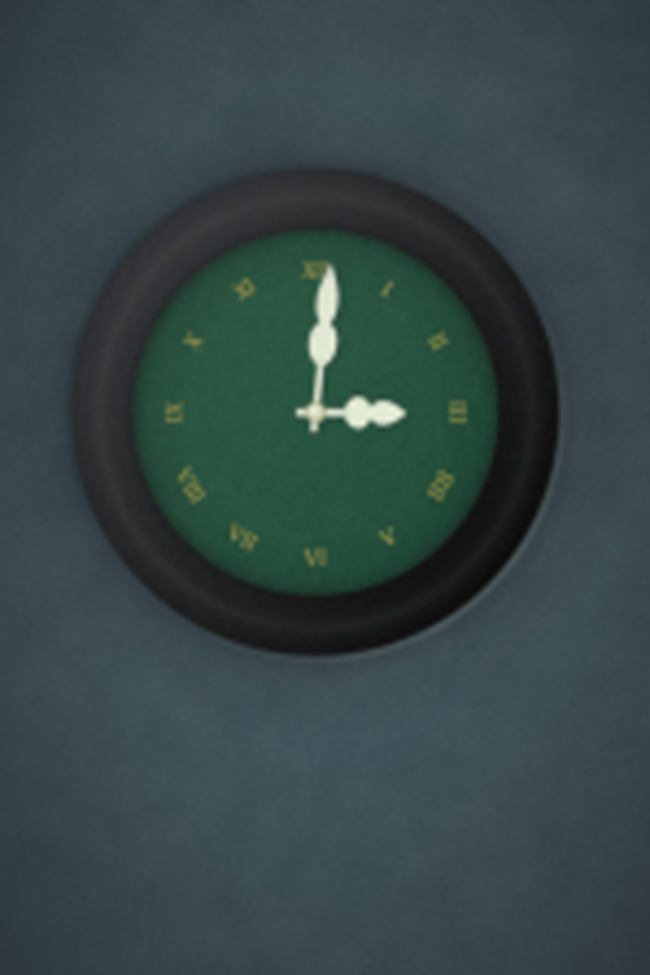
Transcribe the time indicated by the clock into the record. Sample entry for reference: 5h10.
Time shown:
3h01
